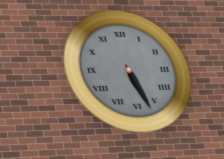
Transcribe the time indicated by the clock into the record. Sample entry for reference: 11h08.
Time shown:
5h27
